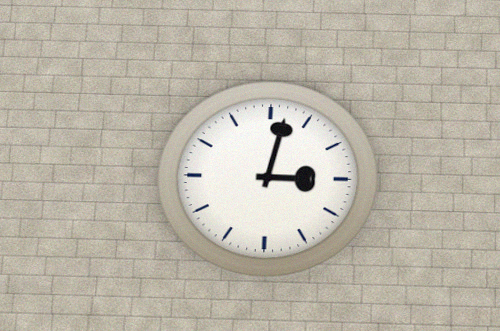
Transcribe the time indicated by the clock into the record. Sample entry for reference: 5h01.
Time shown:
3h02
